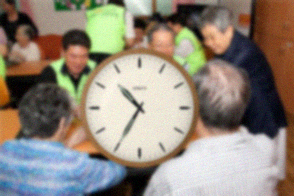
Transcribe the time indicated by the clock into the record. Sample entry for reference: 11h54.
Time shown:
10h35
